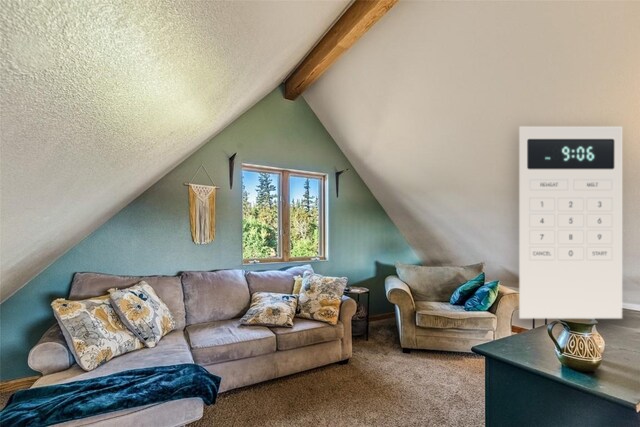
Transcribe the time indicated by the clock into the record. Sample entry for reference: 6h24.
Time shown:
9h06
